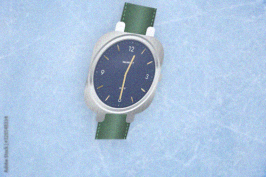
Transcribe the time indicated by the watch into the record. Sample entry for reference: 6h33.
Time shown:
12h30
